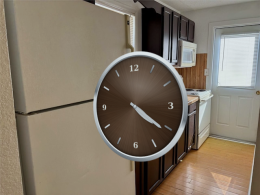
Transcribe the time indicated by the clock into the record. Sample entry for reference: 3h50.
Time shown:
4h21
